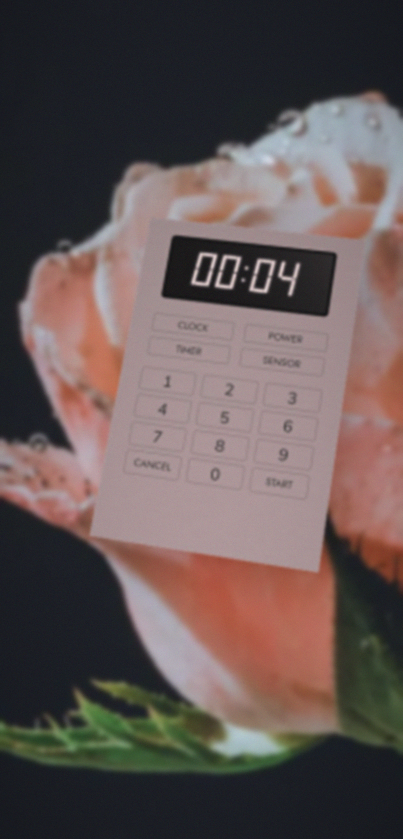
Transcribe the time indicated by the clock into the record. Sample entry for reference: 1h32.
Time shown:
0h04
